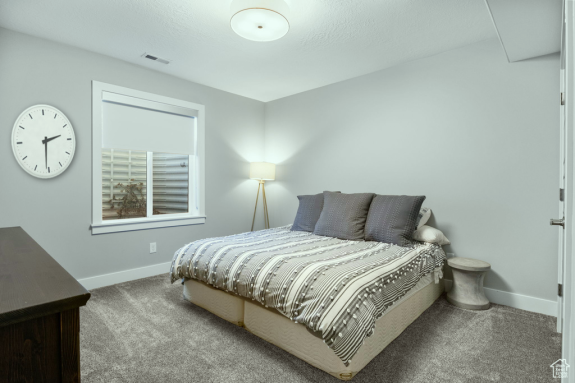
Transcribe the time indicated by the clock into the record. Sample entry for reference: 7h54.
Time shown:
2h31
